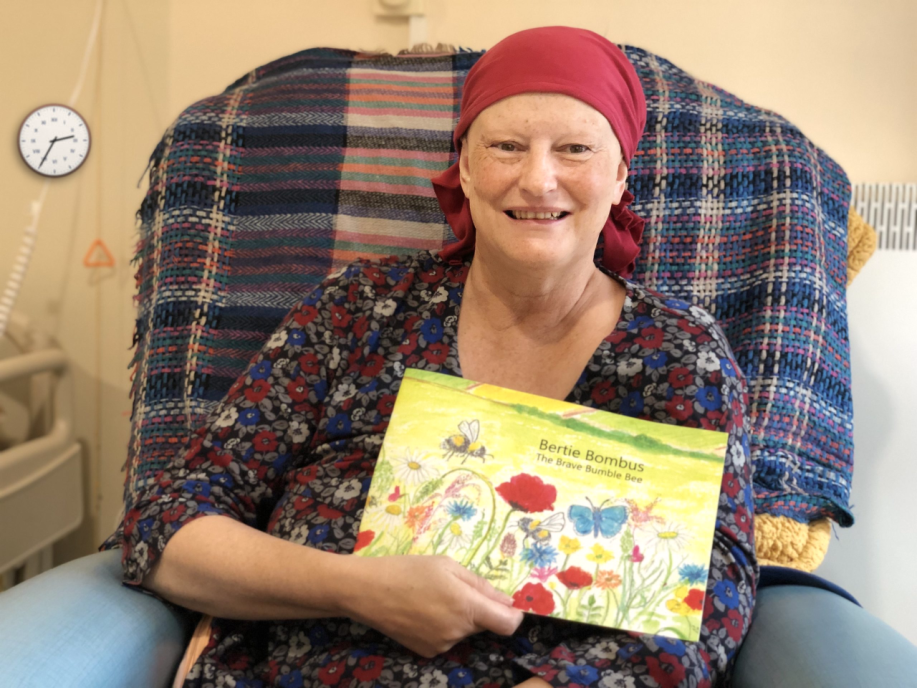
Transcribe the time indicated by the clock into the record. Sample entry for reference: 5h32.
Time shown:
2h35
